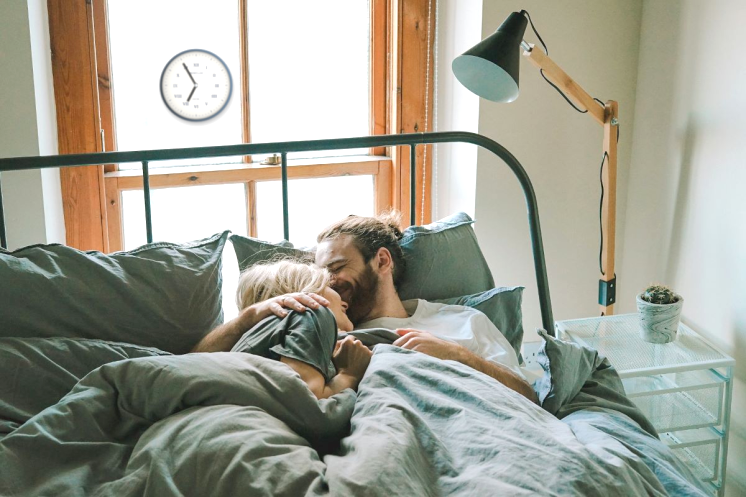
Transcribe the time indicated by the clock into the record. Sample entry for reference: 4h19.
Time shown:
6h55
